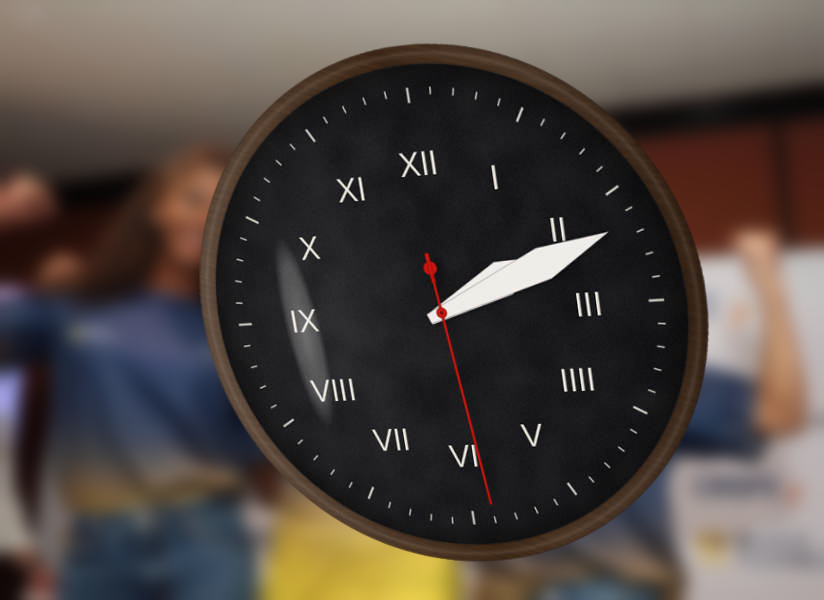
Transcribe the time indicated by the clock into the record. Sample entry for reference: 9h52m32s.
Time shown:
2h11m29s
